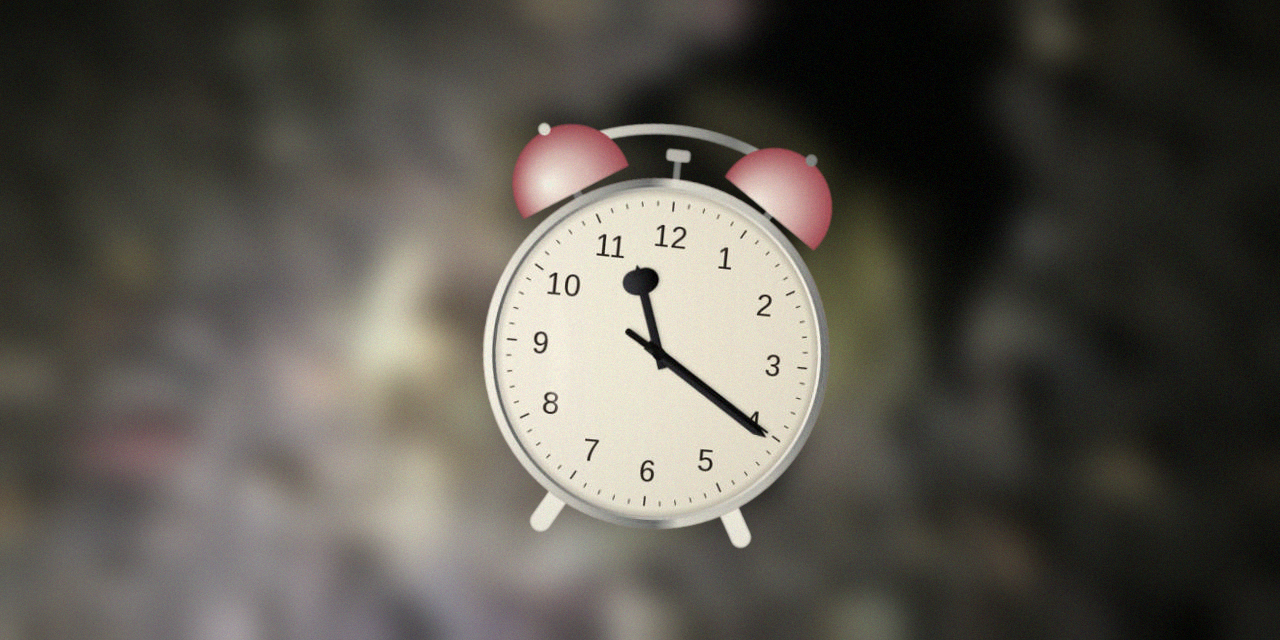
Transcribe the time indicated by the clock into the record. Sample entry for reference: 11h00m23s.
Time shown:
11h20m20s
